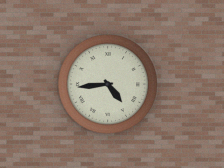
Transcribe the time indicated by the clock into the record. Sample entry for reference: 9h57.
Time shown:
4h44
